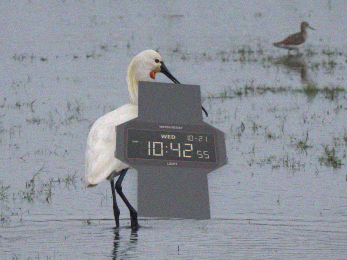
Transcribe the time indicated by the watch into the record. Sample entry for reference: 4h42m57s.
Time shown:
10h42m55s
